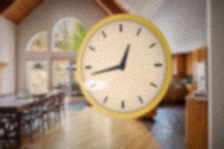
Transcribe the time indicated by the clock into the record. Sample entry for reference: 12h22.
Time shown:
12h43
